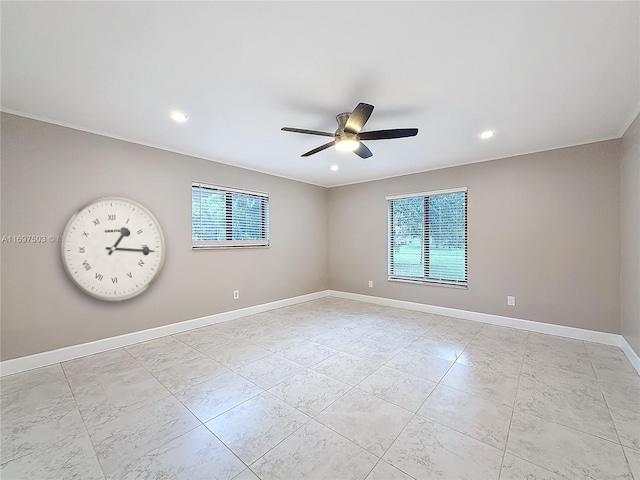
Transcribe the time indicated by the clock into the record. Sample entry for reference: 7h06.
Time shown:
1h16
